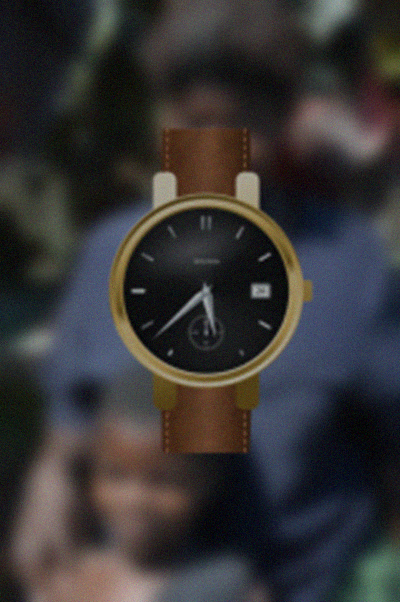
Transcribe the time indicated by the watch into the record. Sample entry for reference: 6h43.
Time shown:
5h38
